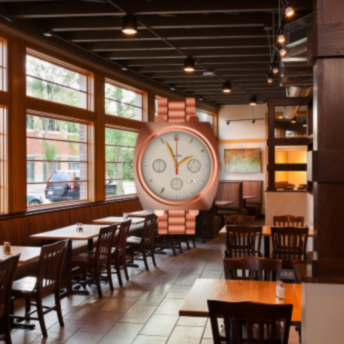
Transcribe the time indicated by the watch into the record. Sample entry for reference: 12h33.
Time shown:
1h56
